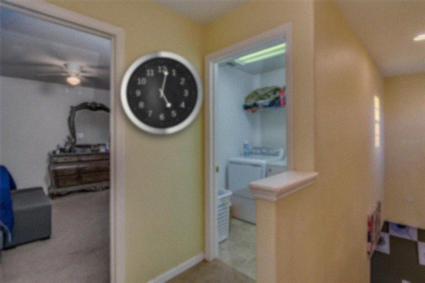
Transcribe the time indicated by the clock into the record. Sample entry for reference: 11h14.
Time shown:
5h02
